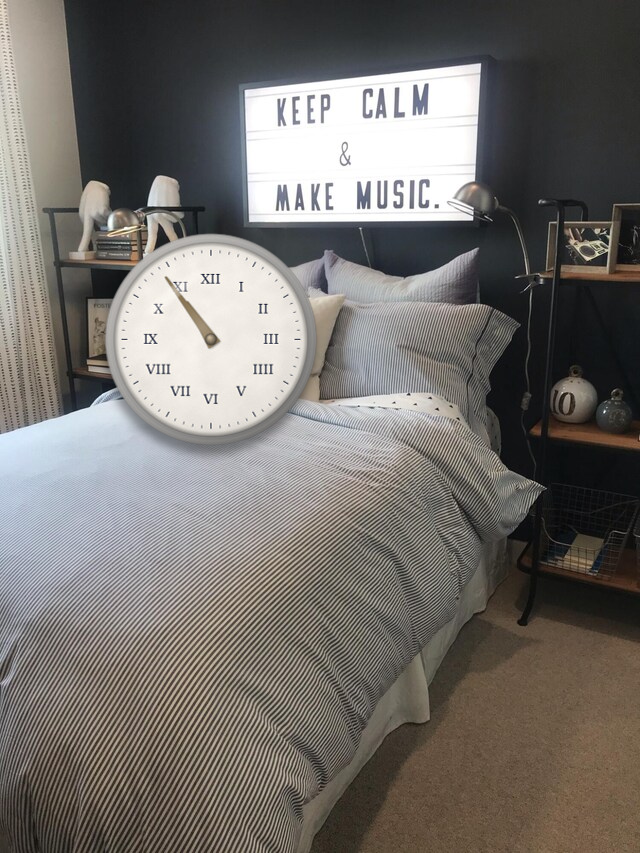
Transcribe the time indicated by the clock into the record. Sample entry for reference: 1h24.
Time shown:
10h54
